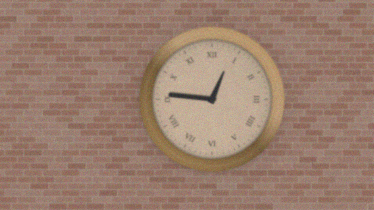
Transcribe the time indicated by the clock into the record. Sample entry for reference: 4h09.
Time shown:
12h46
